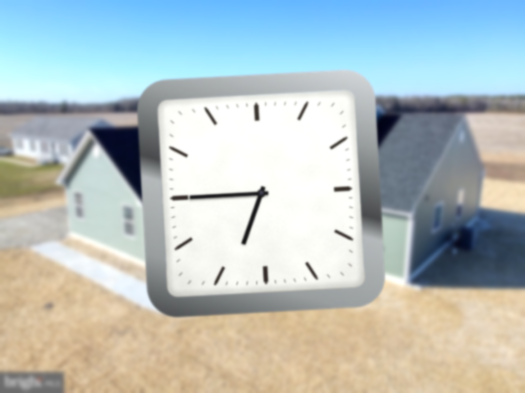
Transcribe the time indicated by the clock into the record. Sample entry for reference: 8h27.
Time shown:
6h45
